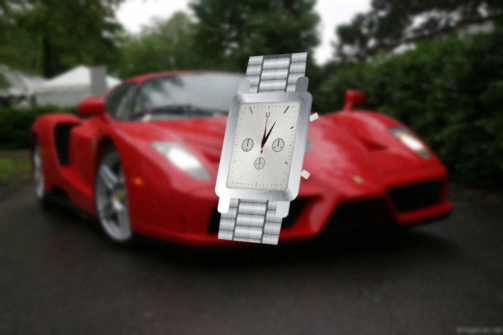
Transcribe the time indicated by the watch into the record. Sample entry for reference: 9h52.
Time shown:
12h04
